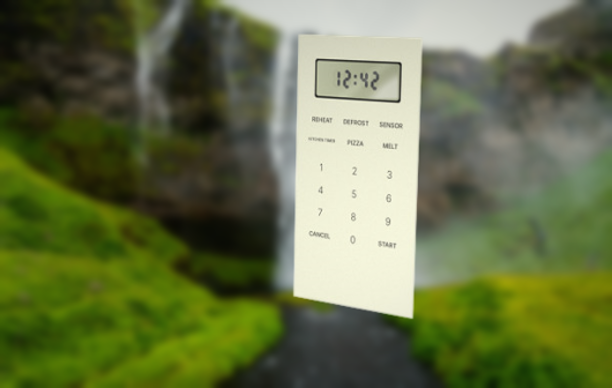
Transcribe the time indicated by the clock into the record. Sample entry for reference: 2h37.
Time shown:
12h42
